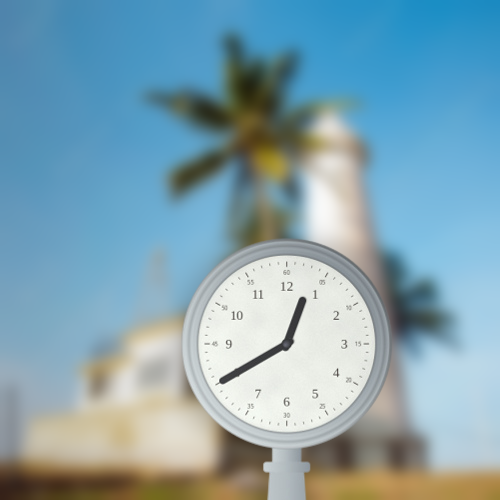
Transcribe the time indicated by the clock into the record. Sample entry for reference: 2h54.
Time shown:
12h40
